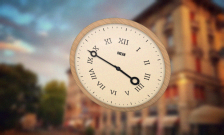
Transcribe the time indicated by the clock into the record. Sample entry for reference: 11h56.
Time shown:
3h48
